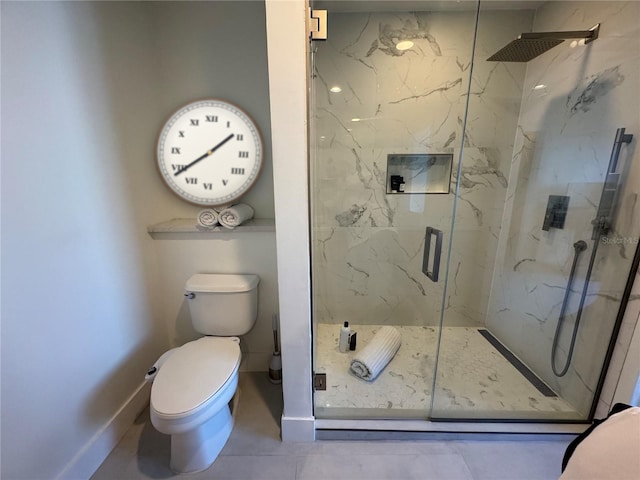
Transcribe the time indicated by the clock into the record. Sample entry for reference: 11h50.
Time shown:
1h39
